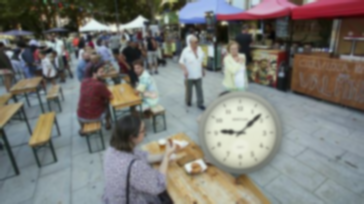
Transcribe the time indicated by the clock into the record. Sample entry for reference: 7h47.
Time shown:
9h08
